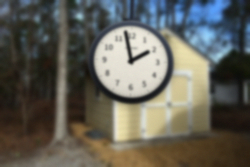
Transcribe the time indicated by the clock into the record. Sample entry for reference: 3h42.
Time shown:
1h58
